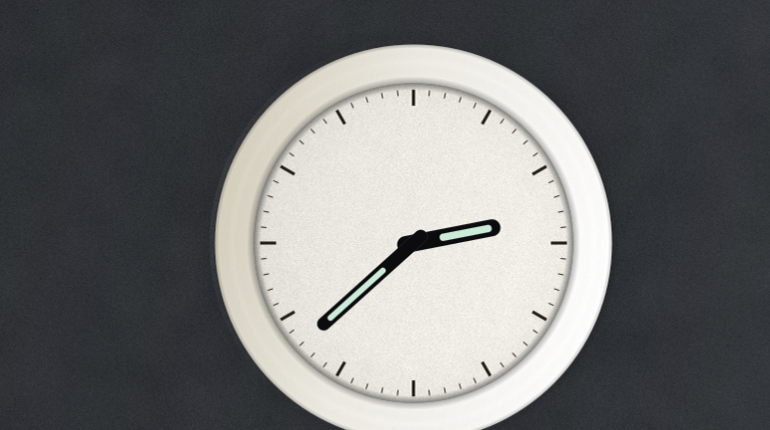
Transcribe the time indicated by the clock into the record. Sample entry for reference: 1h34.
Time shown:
2h38
